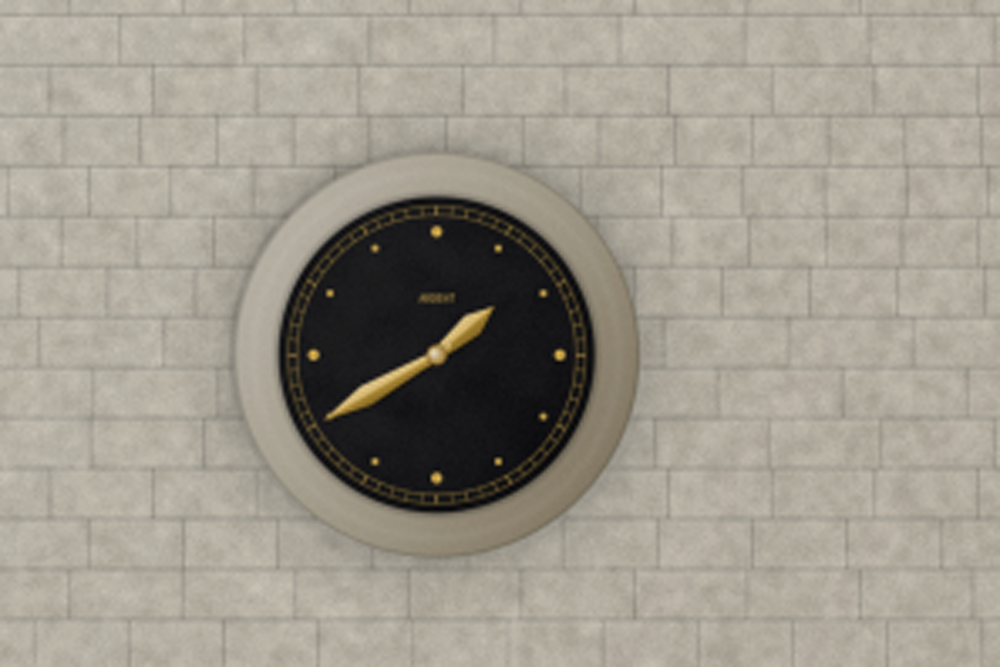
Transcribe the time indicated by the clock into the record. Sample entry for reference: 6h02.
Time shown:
1h40
